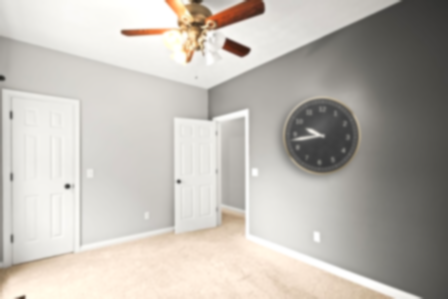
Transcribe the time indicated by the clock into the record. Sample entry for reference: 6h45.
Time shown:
9h43
